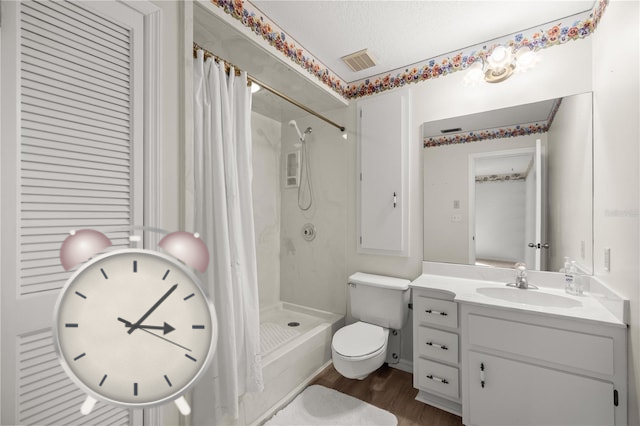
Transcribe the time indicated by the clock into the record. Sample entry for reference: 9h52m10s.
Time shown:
3h07m19s
